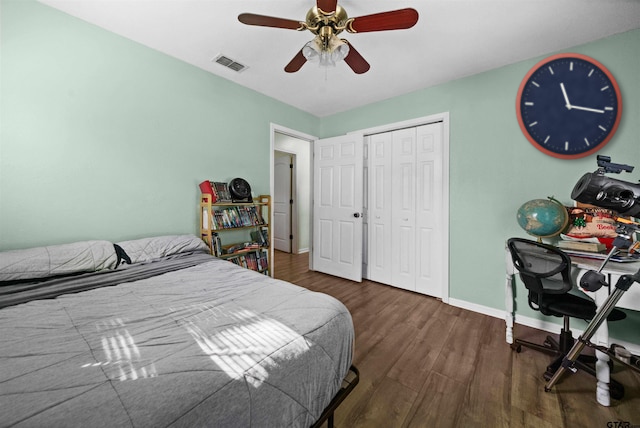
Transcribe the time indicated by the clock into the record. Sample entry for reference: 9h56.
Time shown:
11h16
